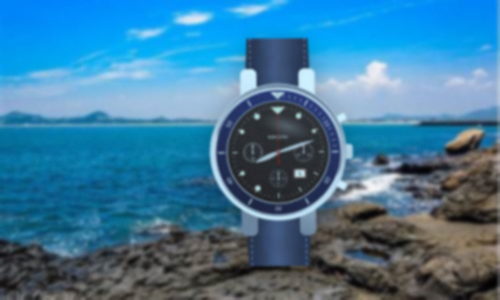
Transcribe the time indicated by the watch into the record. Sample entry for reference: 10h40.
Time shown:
8h12
